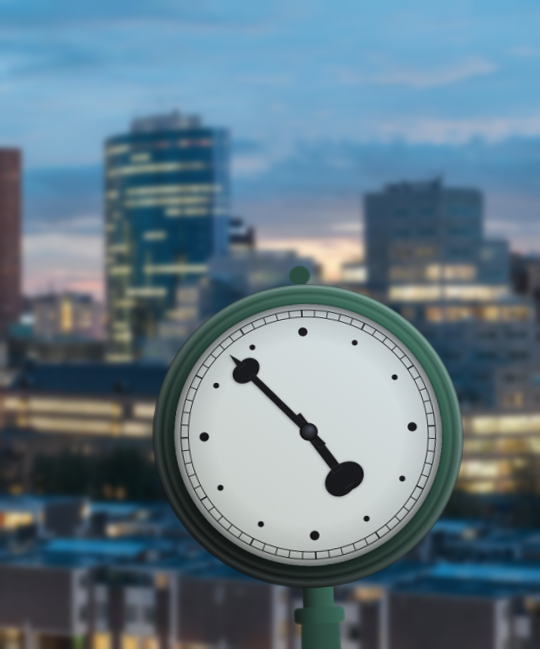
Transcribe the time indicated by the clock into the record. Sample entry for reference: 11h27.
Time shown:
4h53
